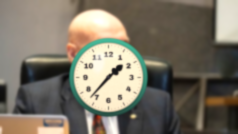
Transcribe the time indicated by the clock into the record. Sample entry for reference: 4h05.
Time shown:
1h37
